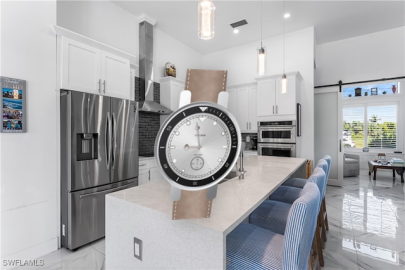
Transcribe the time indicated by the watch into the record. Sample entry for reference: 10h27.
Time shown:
8h58
